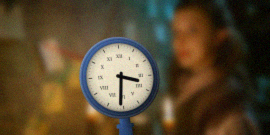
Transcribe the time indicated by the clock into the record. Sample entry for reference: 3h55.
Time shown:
3h31
